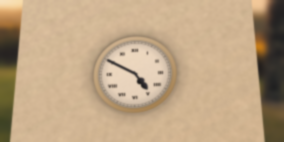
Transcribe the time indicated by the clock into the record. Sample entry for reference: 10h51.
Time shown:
4h50
